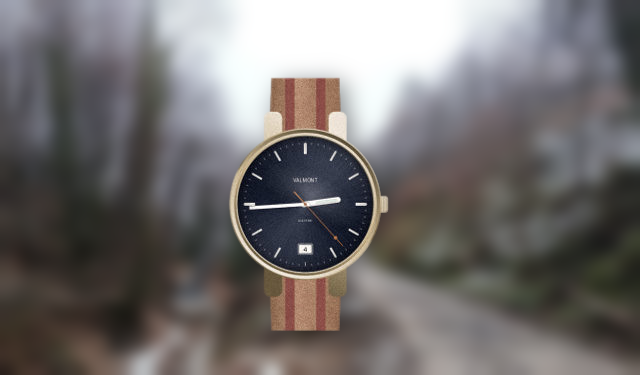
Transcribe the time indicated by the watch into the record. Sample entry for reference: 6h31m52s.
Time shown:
2h44m23s
